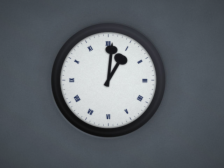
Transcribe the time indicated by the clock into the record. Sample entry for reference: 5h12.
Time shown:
1h01
